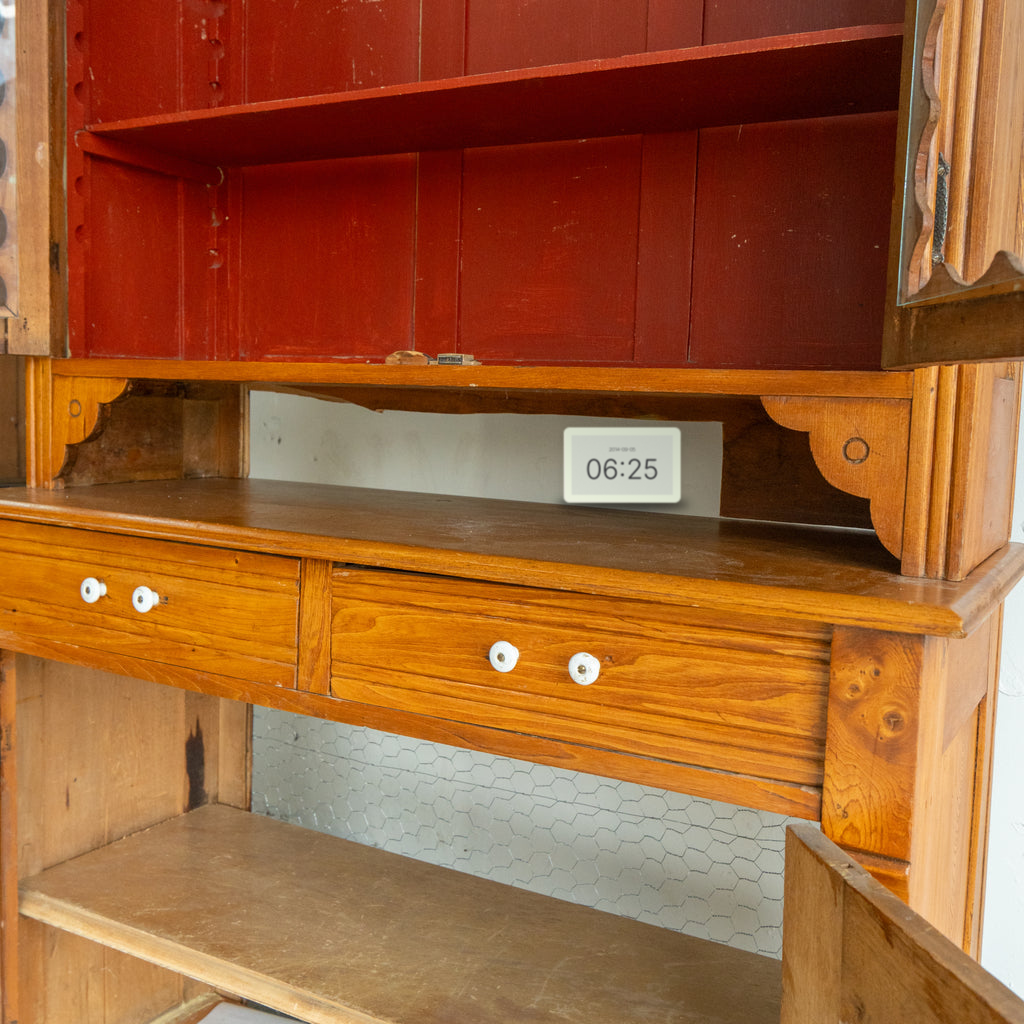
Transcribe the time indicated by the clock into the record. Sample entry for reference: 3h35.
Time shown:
6h25
